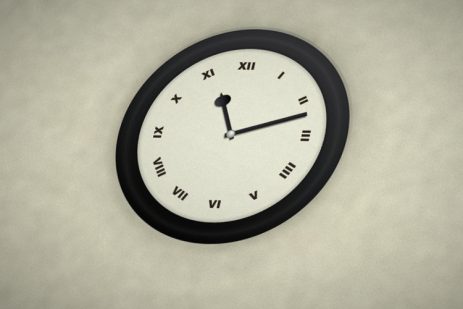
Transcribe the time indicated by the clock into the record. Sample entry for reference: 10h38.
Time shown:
11h12
